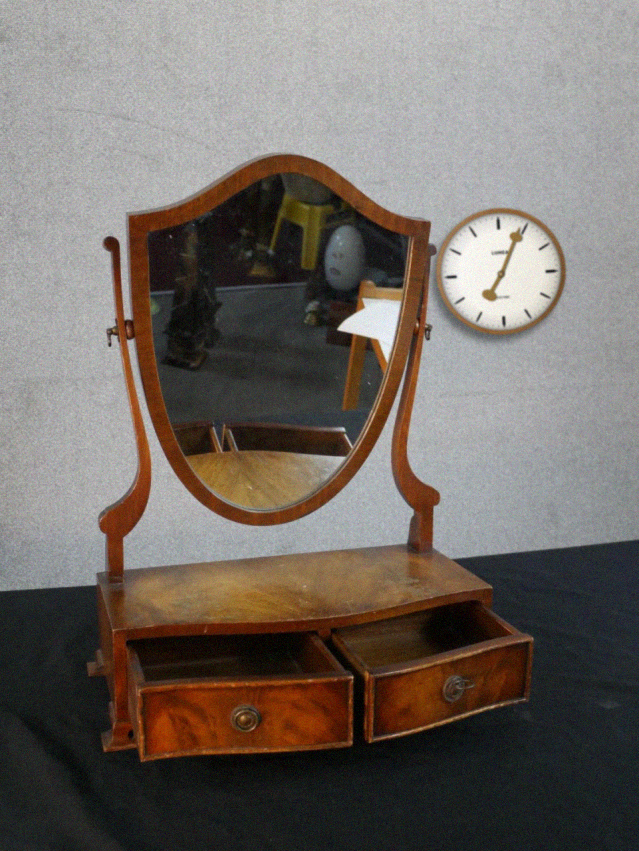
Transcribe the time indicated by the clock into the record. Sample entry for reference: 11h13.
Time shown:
7h04
